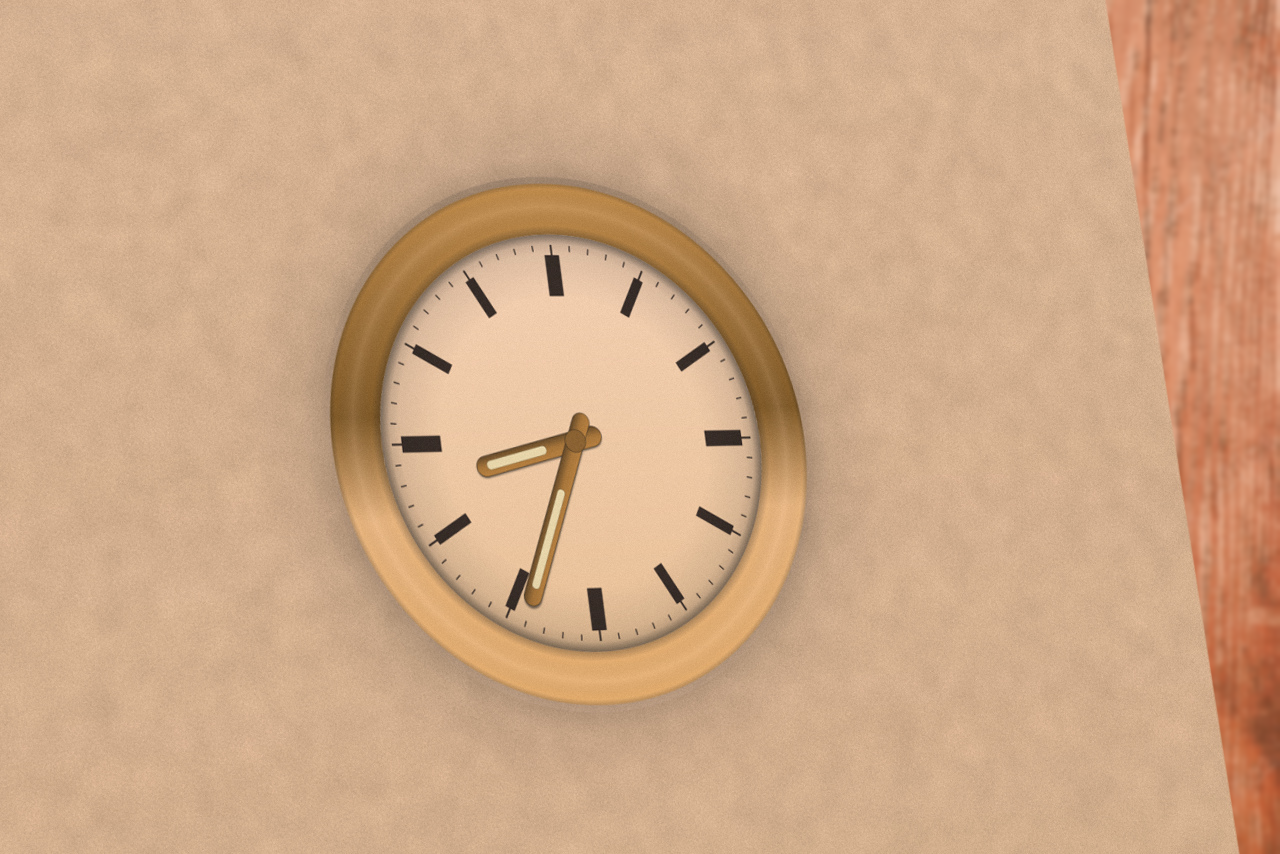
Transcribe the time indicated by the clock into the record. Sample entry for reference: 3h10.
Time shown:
8h34
